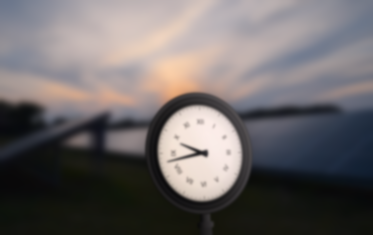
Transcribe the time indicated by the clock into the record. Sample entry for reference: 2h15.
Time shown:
9h43
